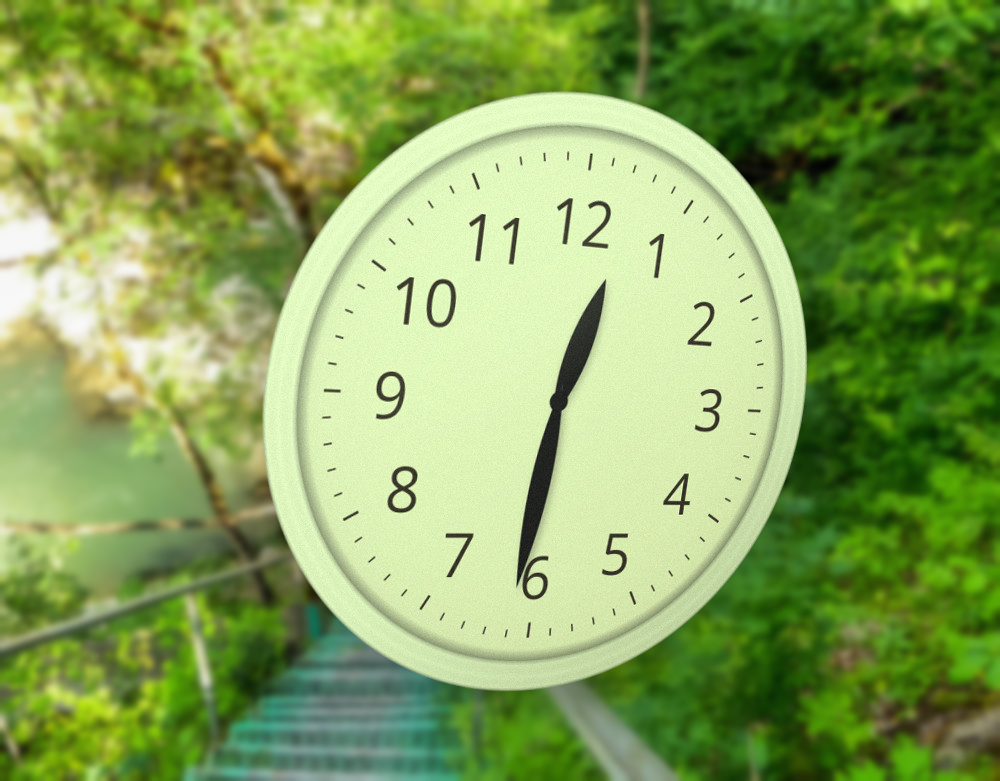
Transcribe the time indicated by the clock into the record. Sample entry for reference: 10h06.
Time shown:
12h31
